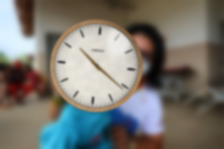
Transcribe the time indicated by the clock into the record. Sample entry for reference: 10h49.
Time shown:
10h21
